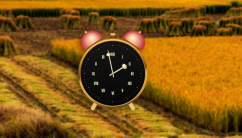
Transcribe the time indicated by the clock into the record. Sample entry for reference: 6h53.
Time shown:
1h58
